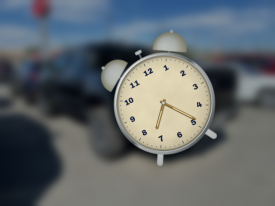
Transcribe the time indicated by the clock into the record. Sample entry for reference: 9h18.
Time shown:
7h24
